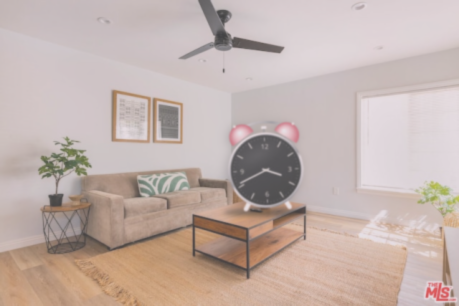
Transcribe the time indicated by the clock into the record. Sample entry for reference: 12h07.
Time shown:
3h41
